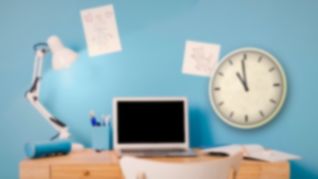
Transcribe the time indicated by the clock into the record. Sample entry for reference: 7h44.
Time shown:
10h59
